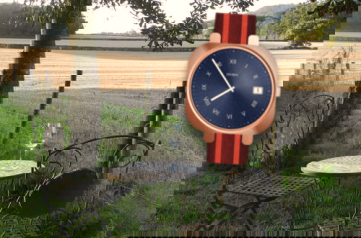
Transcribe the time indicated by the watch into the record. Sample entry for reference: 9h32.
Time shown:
7h54
